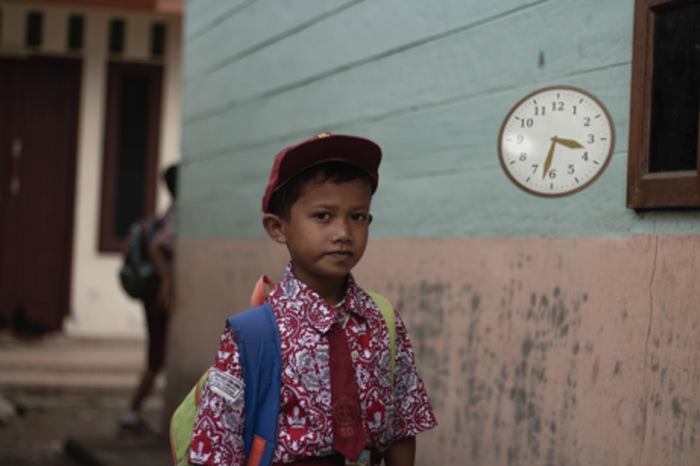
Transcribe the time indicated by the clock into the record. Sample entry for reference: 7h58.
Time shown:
3h32
